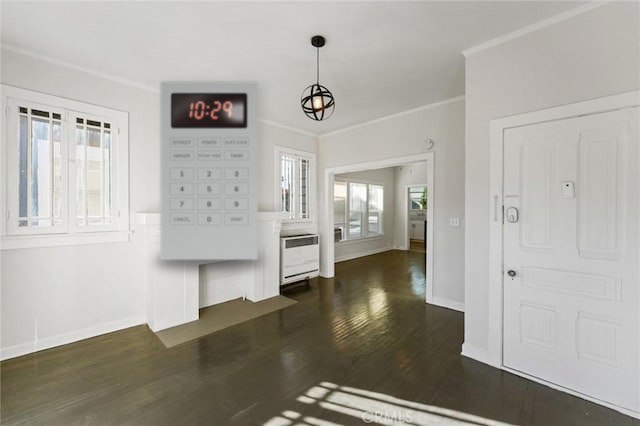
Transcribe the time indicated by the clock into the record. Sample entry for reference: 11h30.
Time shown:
10h29
